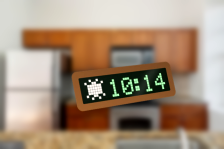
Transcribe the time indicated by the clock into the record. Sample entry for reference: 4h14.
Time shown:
10h14
